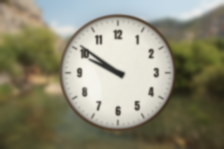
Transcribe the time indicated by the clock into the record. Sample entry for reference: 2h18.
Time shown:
9h51
